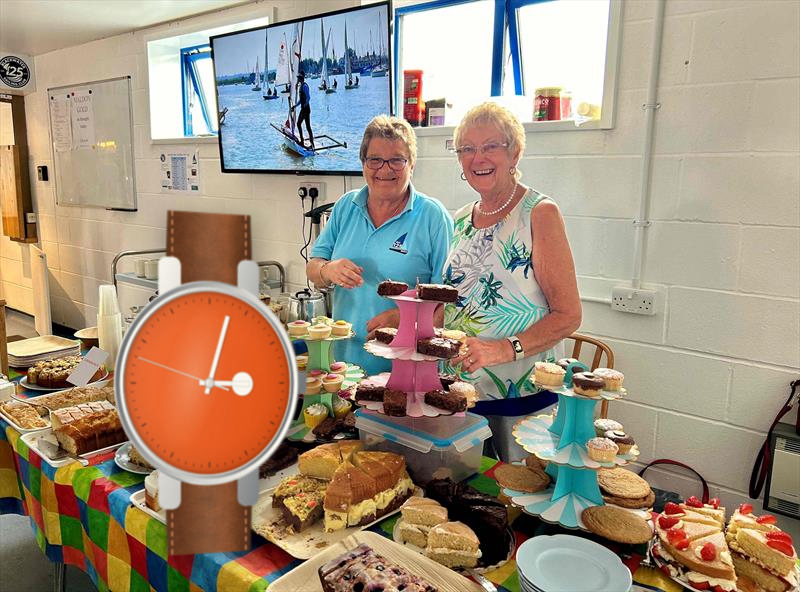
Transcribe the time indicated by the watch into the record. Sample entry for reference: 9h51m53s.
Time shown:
3h02m48s
